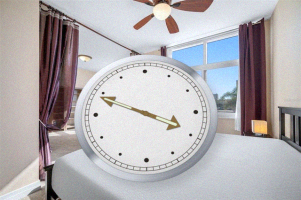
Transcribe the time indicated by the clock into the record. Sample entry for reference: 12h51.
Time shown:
3h49
